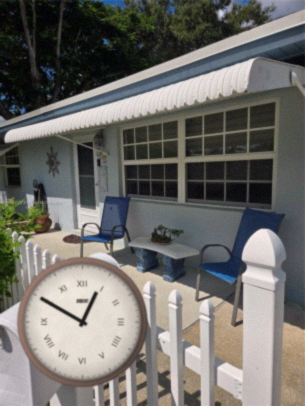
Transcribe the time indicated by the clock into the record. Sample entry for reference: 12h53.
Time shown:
12h50
